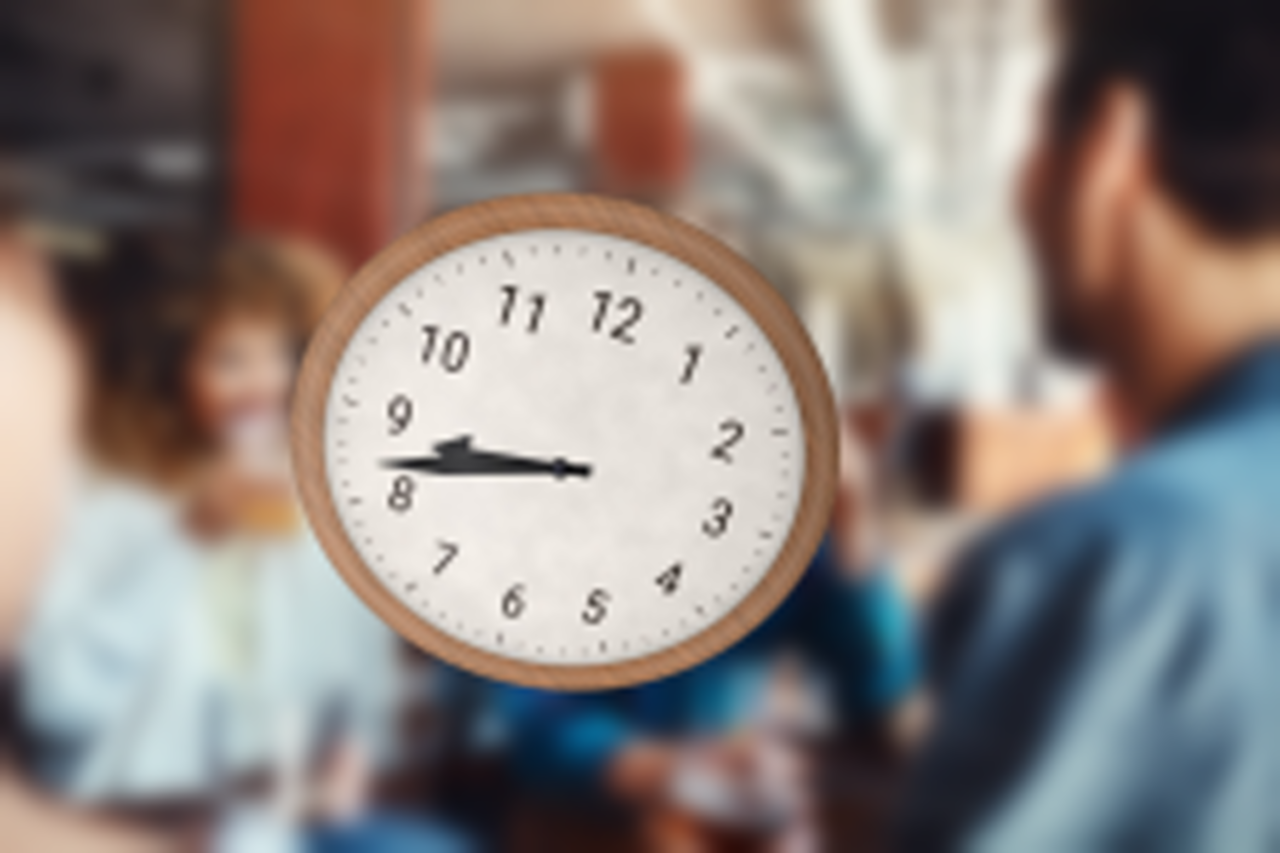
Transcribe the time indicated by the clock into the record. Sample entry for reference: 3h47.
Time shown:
8h42
